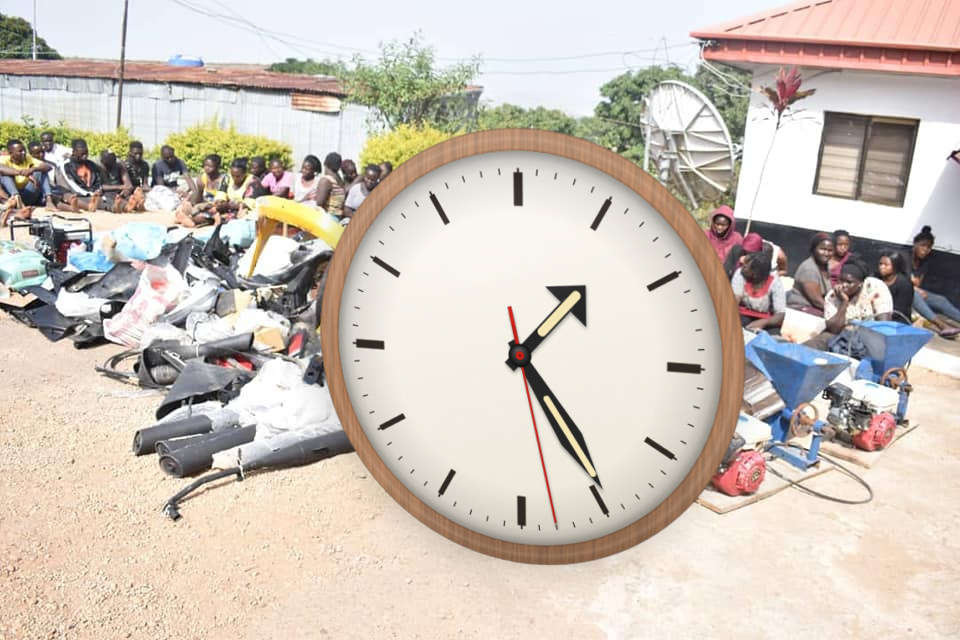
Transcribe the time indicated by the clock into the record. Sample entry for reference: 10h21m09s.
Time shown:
1h24m28s
